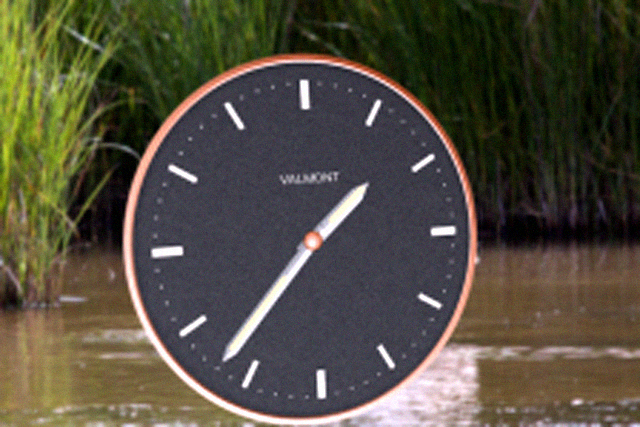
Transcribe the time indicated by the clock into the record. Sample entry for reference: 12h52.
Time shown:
1h37
